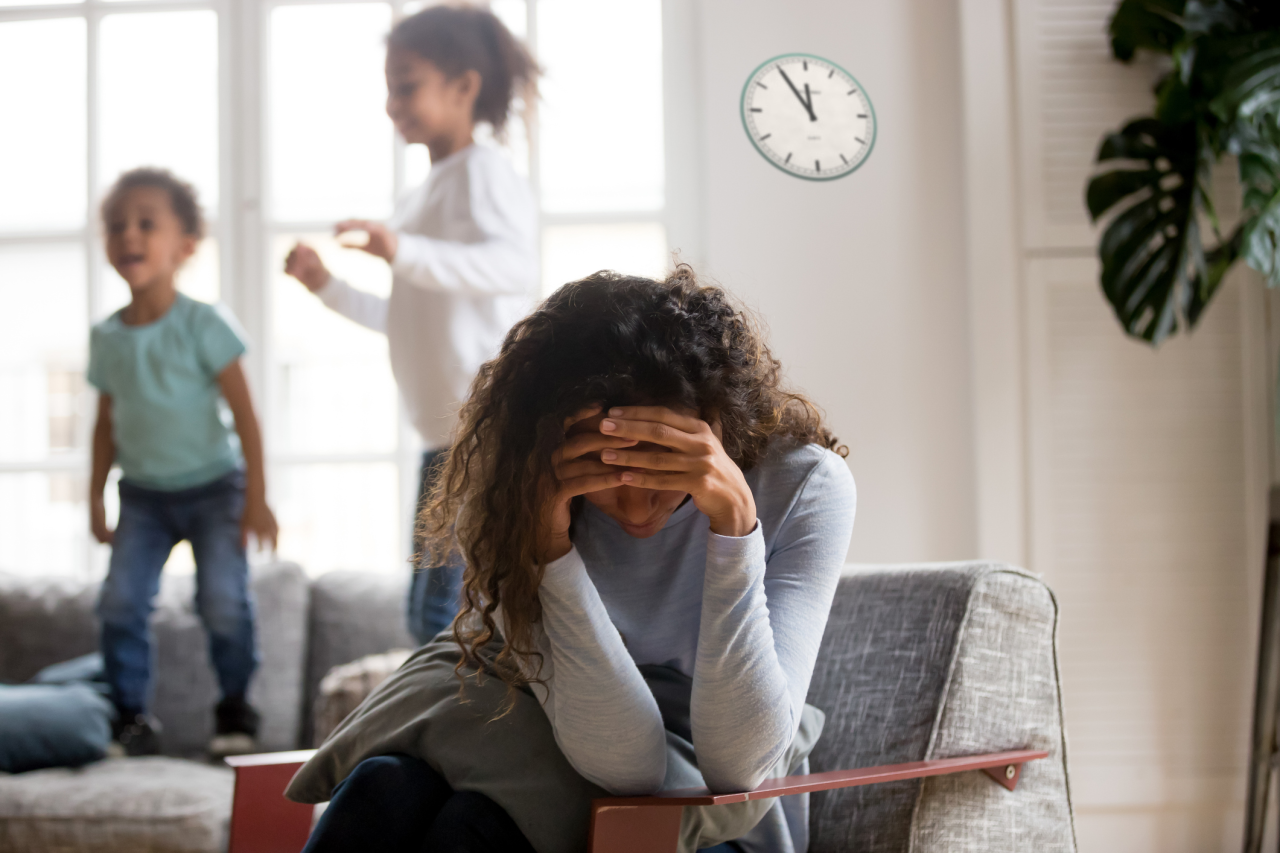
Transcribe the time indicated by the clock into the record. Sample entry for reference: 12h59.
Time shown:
11h55
